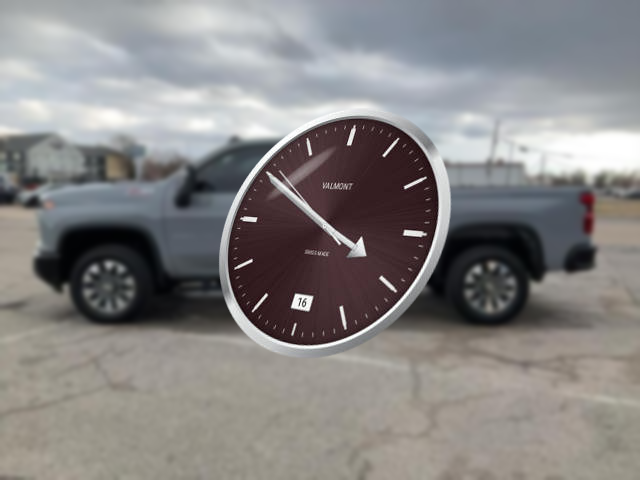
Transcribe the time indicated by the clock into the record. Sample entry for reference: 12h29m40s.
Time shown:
3h49m51s
